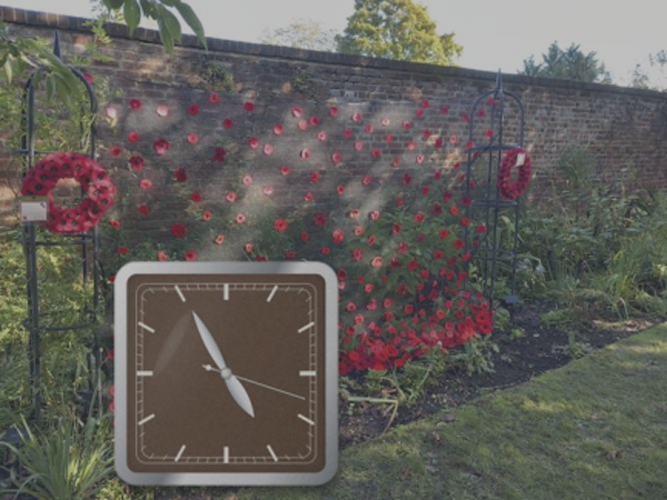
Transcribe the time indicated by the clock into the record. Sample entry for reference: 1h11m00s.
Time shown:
4h55m18s
